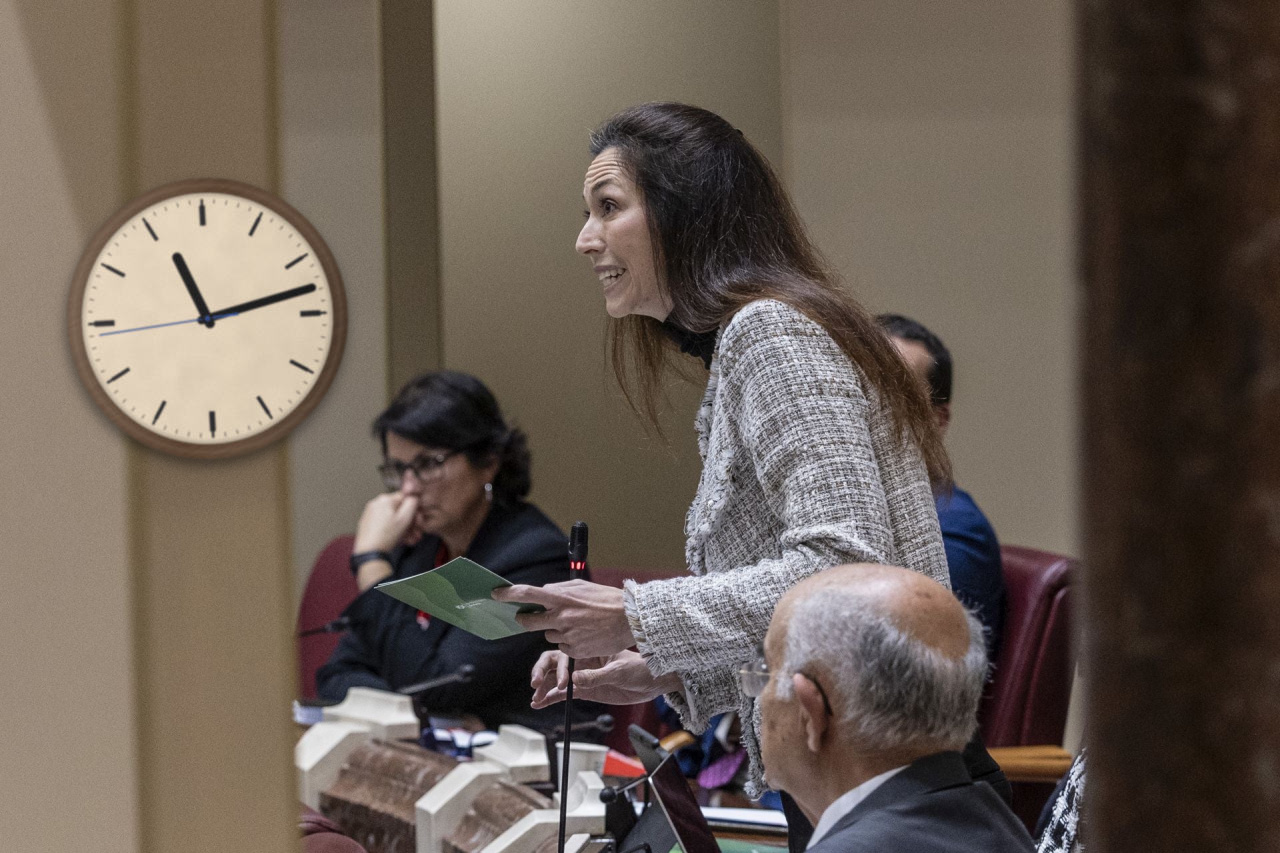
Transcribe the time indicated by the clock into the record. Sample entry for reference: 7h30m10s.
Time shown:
11h12m44s
